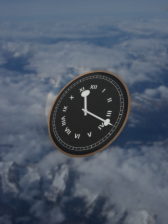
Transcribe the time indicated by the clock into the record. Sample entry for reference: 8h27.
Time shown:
11h18
